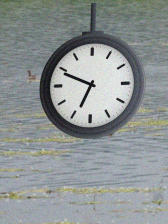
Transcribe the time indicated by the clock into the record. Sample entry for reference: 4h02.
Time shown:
6h49
